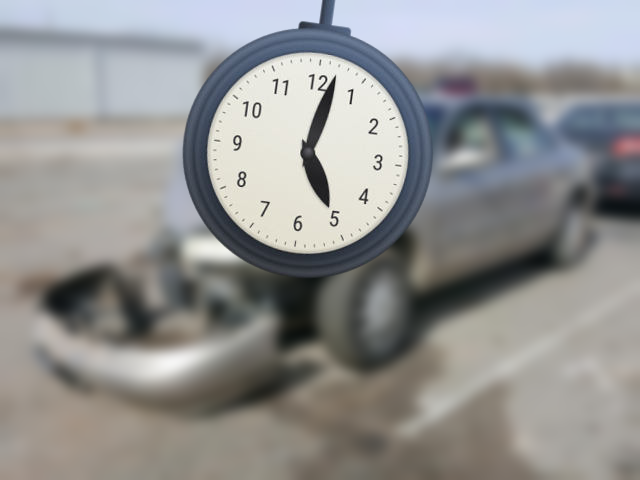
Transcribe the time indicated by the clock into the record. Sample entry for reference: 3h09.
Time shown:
5h02
